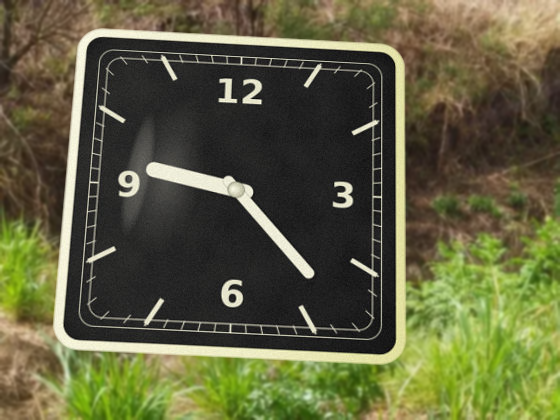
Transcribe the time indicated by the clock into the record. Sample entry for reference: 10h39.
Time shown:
9h23
